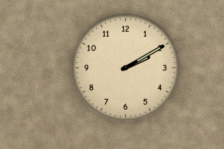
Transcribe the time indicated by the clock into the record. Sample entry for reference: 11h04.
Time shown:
2h10
